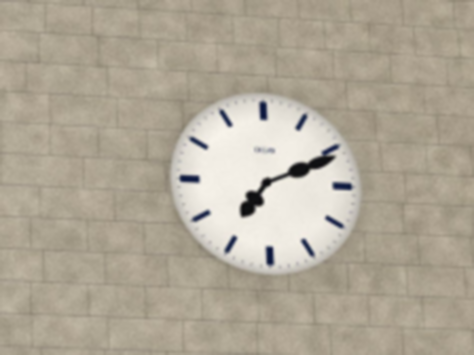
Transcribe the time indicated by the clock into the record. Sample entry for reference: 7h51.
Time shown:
7h11
